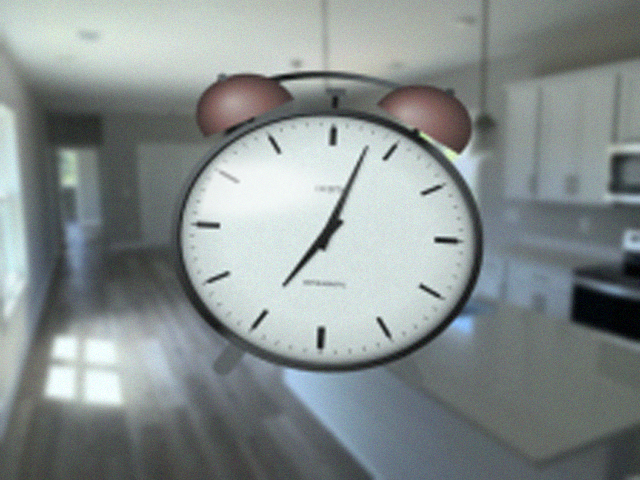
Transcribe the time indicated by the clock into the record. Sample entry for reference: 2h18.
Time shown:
7h03
